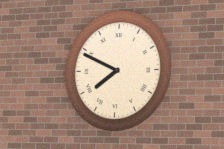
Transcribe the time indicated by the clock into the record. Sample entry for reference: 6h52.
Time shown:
7h49
